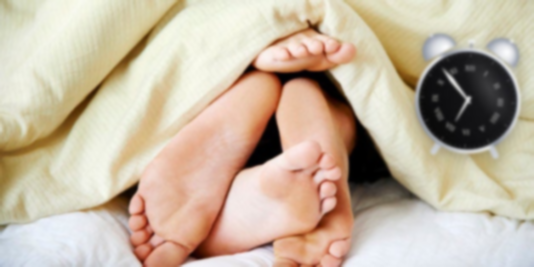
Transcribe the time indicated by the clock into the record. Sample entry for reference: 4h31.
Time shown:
6h53
